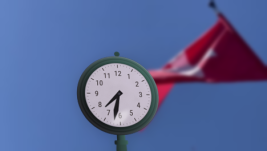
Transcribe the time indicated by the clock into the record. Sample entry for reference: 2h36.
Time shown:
7h32
